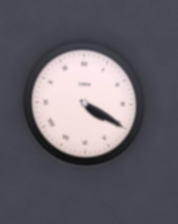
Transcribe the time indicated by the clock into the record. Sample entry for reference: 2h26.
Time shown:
4h20
